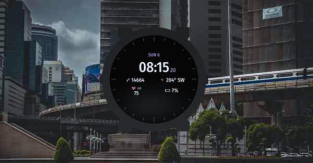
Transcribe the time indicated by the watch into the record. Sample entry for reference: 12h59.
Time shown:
8h15
